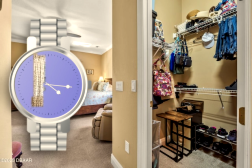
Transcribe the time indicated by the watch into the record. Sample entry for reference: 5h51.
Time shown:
4h16
